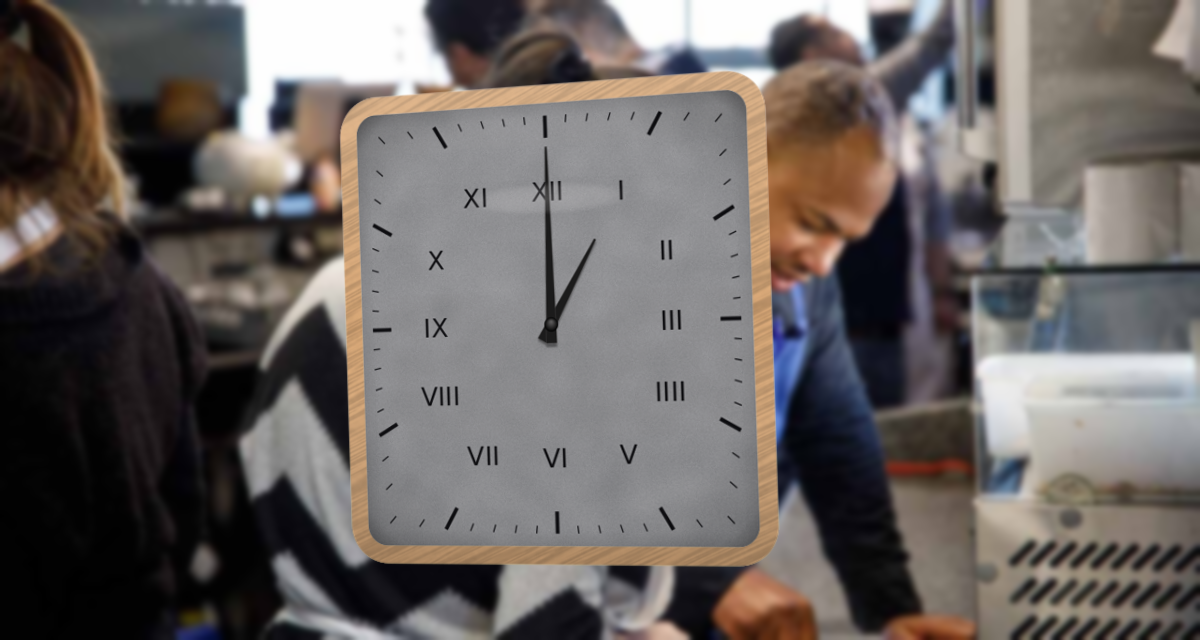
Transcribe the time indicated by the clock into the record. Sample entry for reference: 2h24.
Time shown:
1h00
